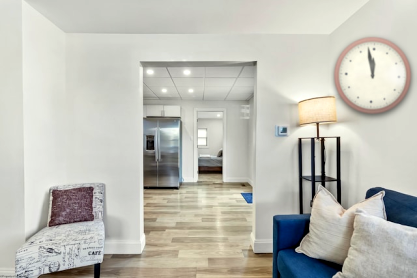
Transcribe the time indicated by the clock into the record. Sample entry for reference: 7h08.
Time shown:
11h58
